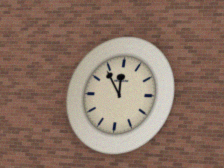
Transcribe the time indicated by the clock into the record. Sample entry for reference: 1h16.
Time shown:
11h54
